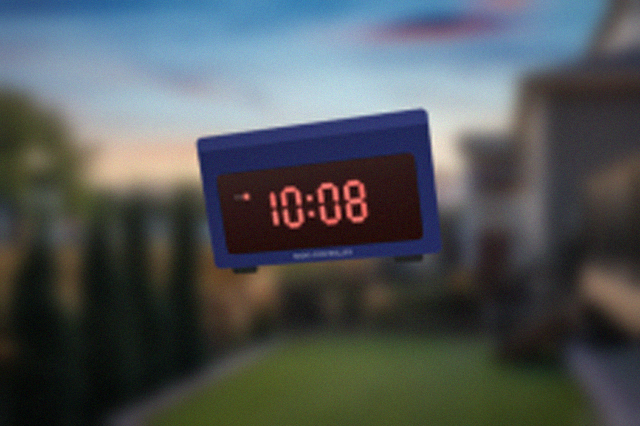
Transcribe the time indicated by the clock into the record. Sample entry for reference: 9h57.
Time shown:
10h08
